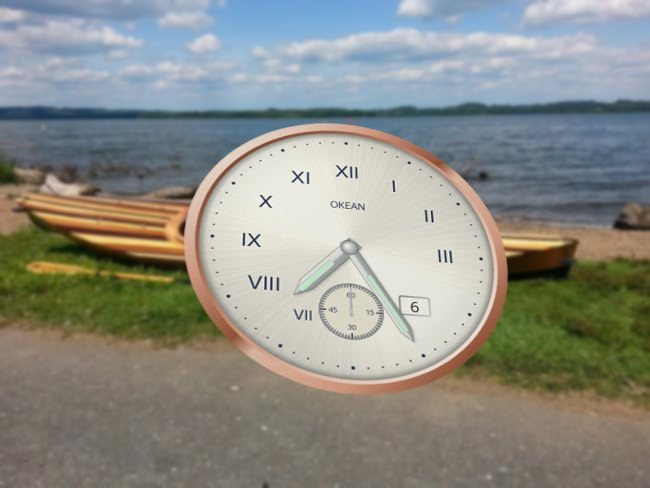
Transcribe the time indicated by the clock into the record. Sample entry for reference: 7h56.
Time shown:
7h25
